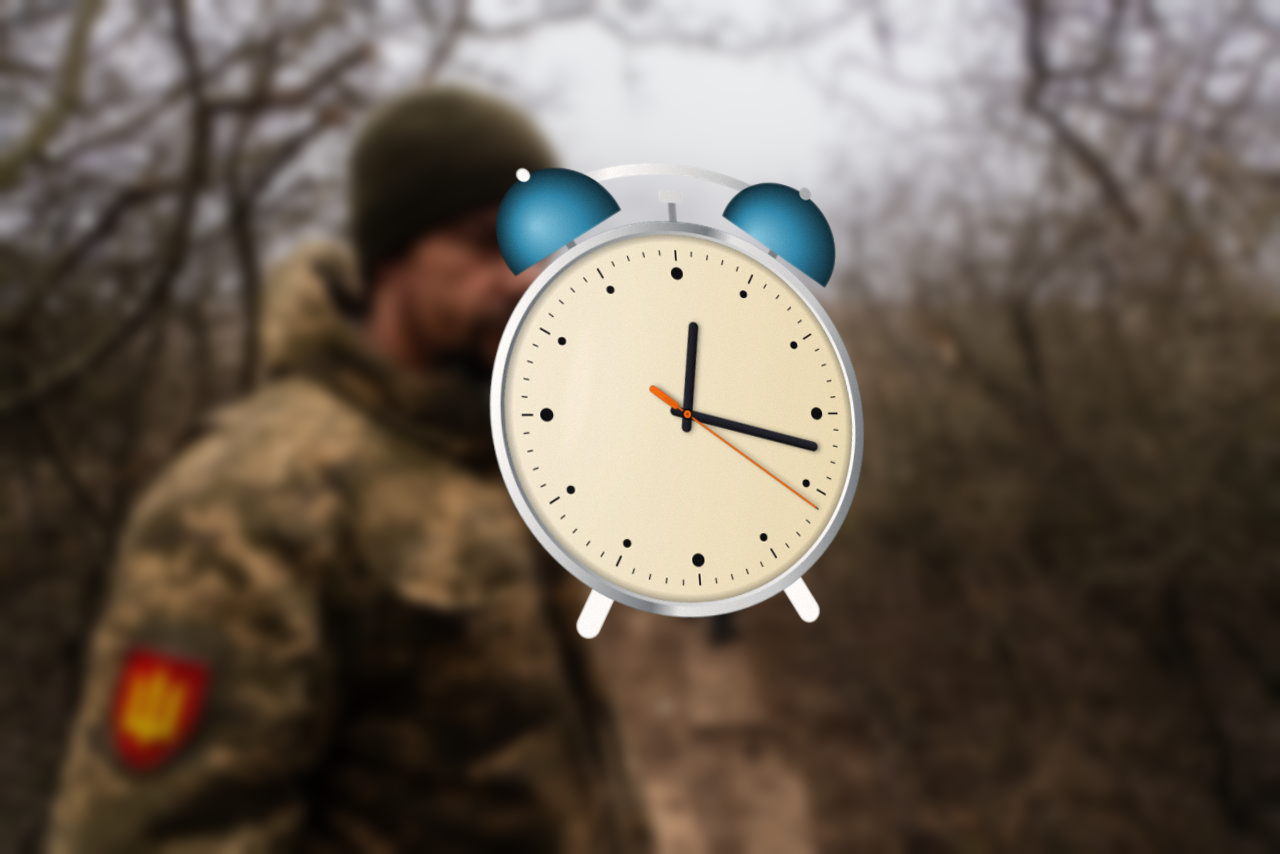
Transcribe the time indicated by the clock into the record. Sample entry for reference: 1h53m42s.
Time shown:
12h17m21s
